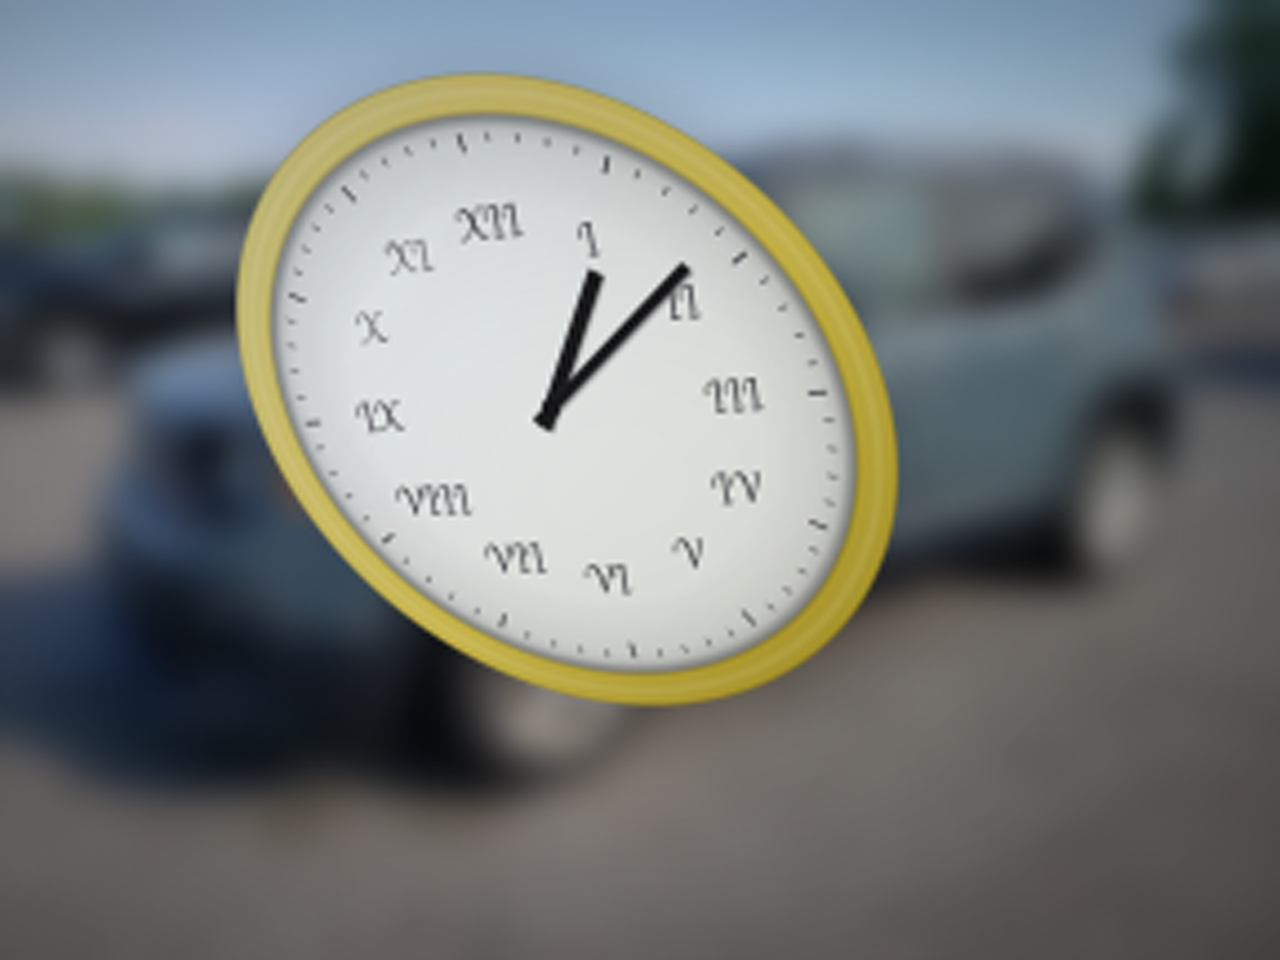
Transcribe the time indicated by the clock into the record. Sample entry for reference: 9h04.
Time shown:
1h09
